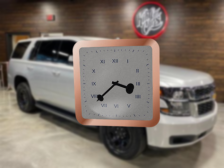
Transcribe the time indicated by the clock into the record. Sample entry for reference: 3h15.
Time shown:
3h38
